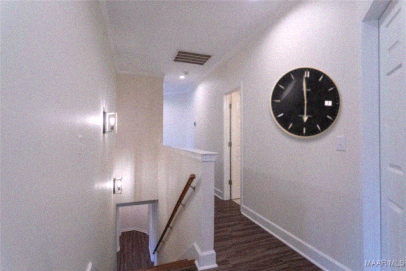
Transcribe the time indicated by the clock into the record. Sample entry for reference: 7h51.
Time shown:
5h59
